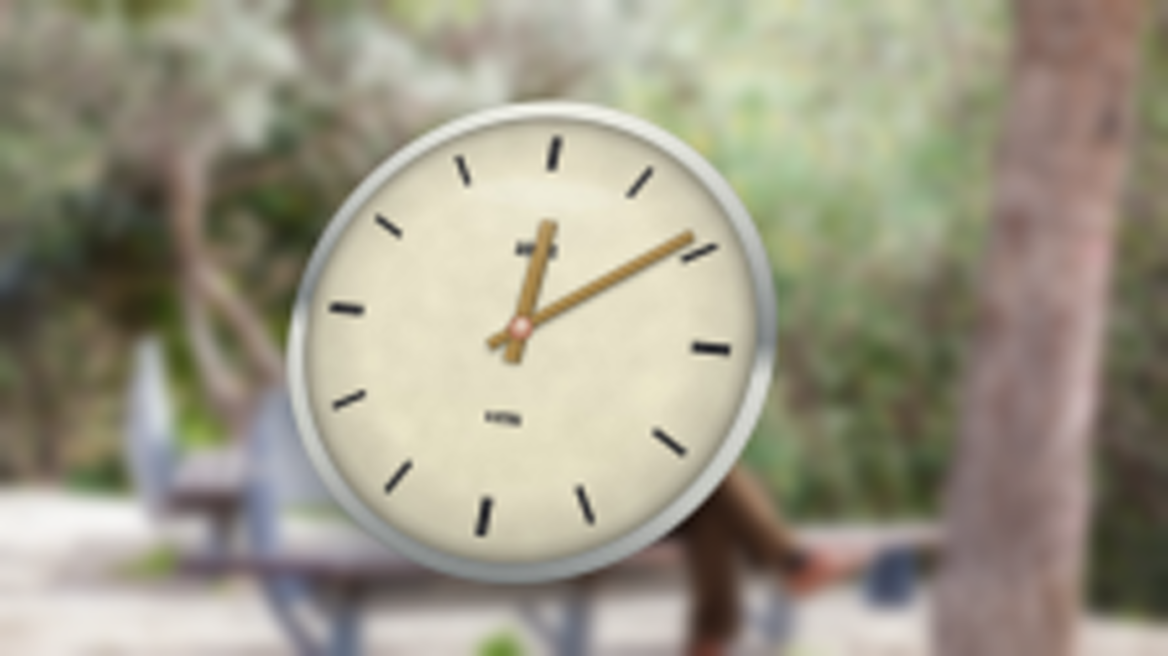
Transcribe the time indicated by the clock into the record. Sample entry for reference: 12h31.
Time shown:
12h09
